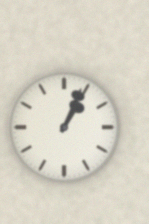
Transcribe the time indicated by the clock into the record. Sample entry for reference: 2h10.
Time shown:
1h04
